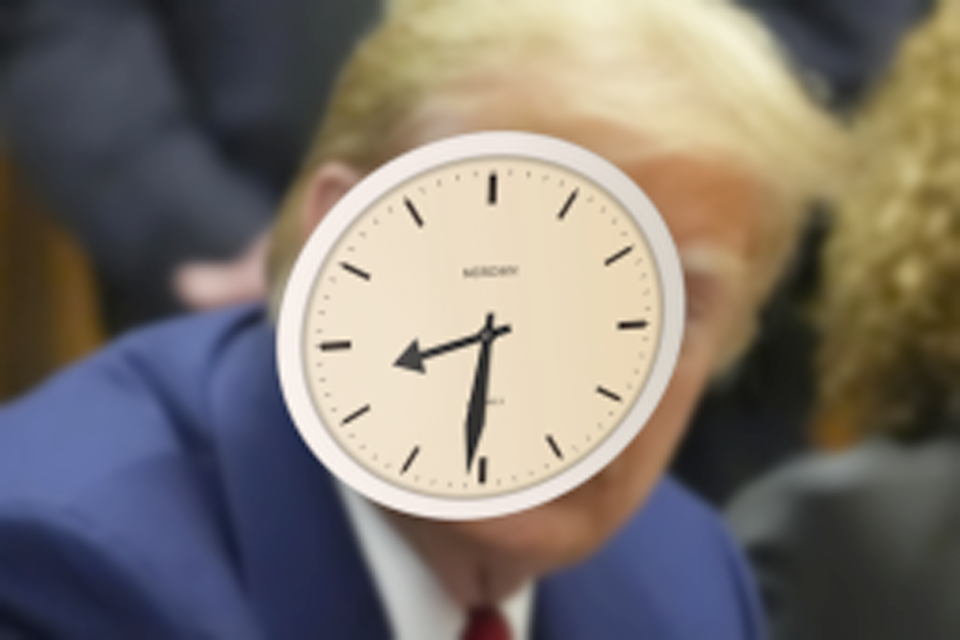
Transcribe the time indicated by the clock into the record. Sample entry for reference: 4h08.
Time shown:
8h31
